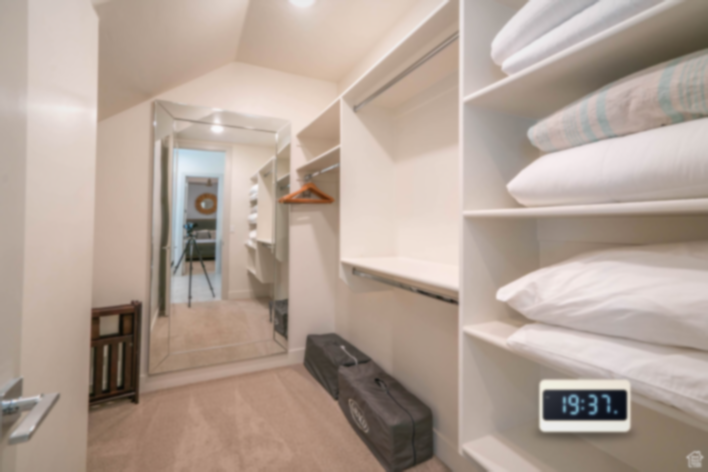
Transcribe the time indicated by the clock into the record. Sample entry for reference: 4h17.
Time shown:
19h37
